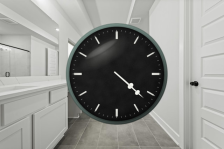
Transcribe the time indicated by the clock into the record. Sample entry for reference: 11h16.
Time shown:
4h22
